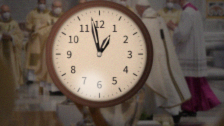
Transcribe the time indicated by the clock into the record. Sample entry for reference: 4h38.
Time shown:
12h58
